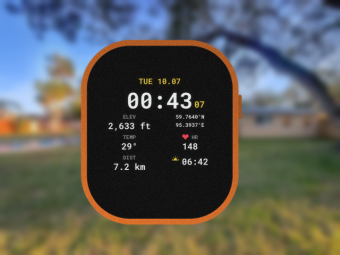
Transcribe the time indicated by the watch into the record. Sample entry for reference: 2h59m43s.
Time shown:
0h43m07s
